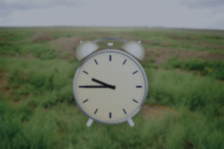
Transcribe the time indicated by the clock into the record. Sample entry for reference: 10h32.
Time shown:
9h45
